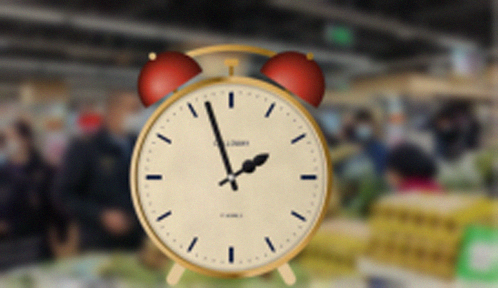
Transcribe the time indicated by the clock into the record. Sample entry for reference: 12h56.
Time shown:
1h57
